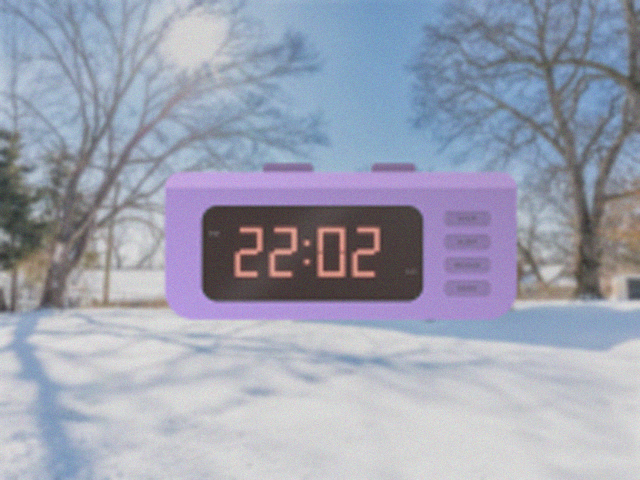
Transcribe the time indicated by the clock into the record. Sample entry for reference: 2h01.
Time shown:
22h02
